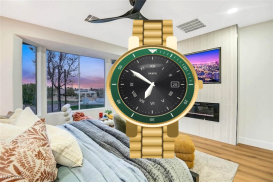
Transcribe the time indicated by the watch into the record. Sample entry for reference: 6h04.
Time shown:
6h51
